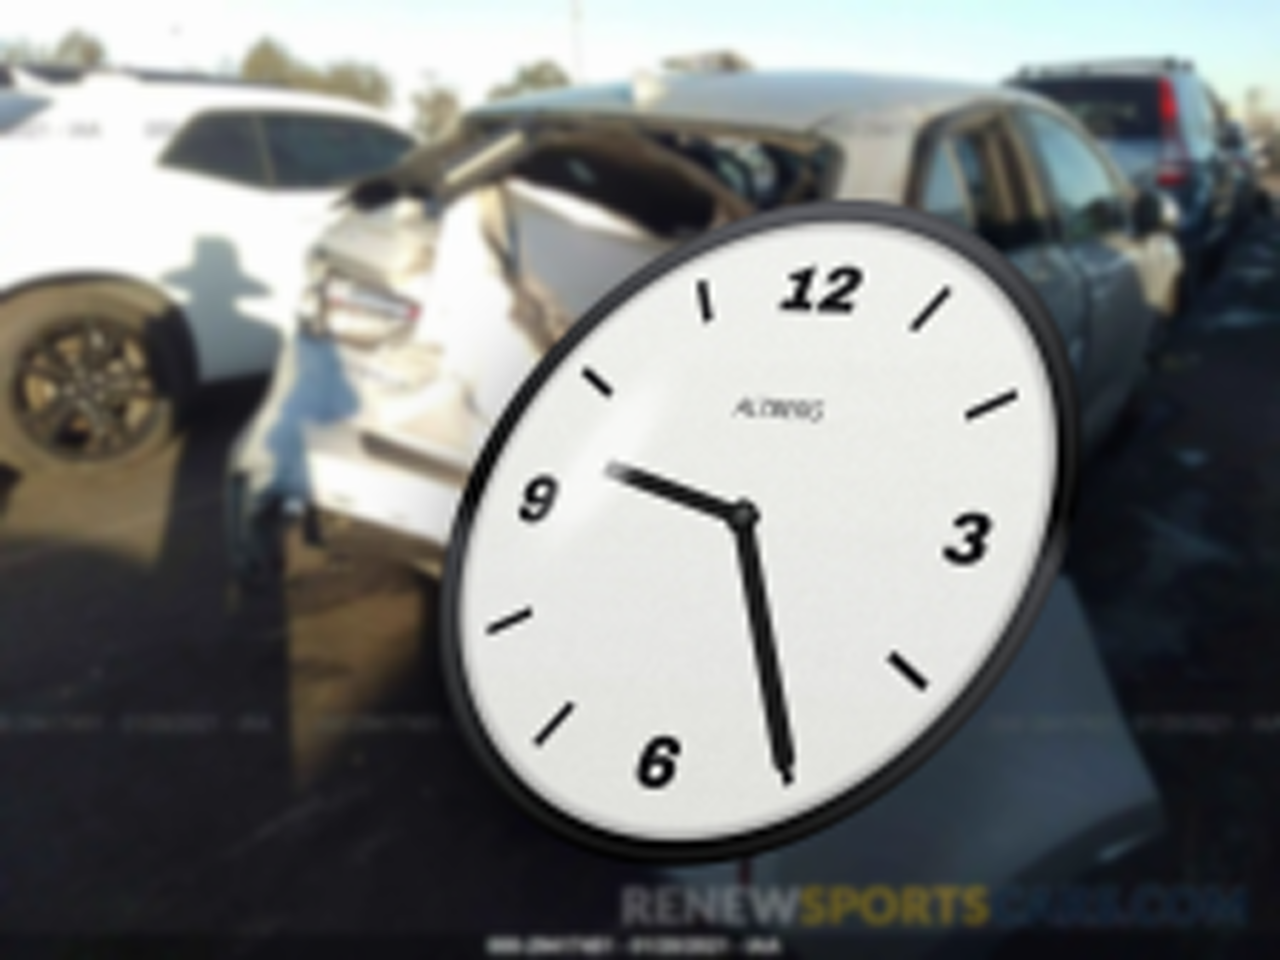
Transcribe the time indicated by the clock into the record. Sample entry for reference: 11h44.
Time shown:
9h25
